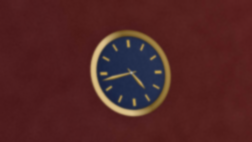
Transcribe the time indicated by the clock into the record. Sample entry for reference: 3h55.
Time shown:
4h43
